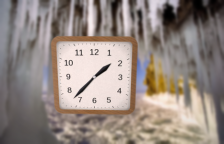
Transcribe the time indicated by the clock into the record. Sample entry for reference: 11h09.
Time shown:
1h37
